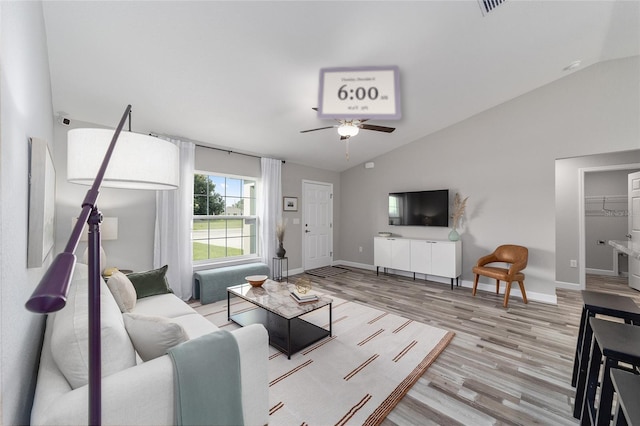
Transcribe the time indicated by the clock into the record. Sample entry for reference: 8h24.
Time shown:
6h00
